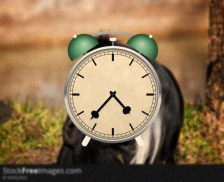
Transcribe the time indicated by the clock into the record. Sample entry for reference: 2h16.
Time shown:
4h37
